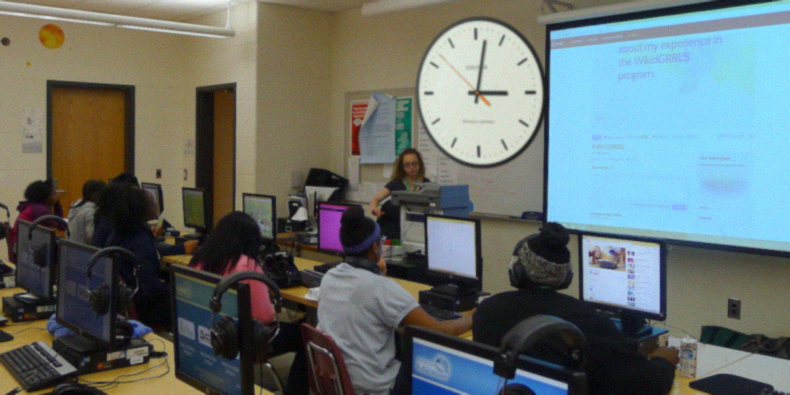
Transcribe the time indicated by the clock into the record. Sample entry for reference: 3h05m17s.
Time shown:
3h01m52s
